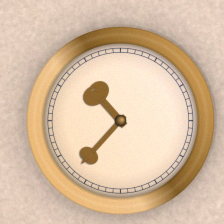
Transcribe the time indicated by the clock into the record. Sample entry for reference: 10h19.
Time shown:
10h37
